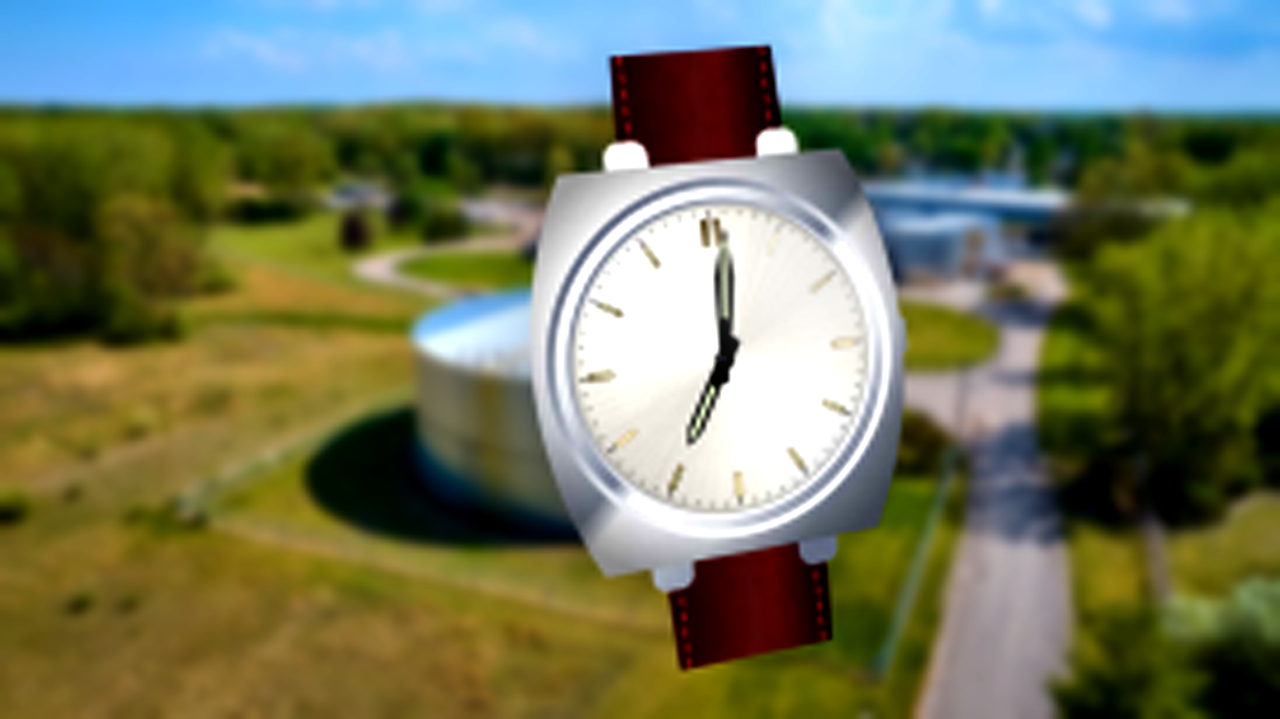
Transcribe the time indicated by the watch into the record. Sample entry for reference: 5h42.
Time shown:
7h01
